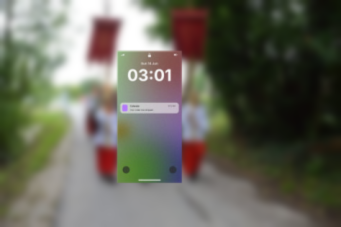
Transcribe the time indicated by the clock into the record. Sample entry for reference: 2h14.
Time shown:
3h01
